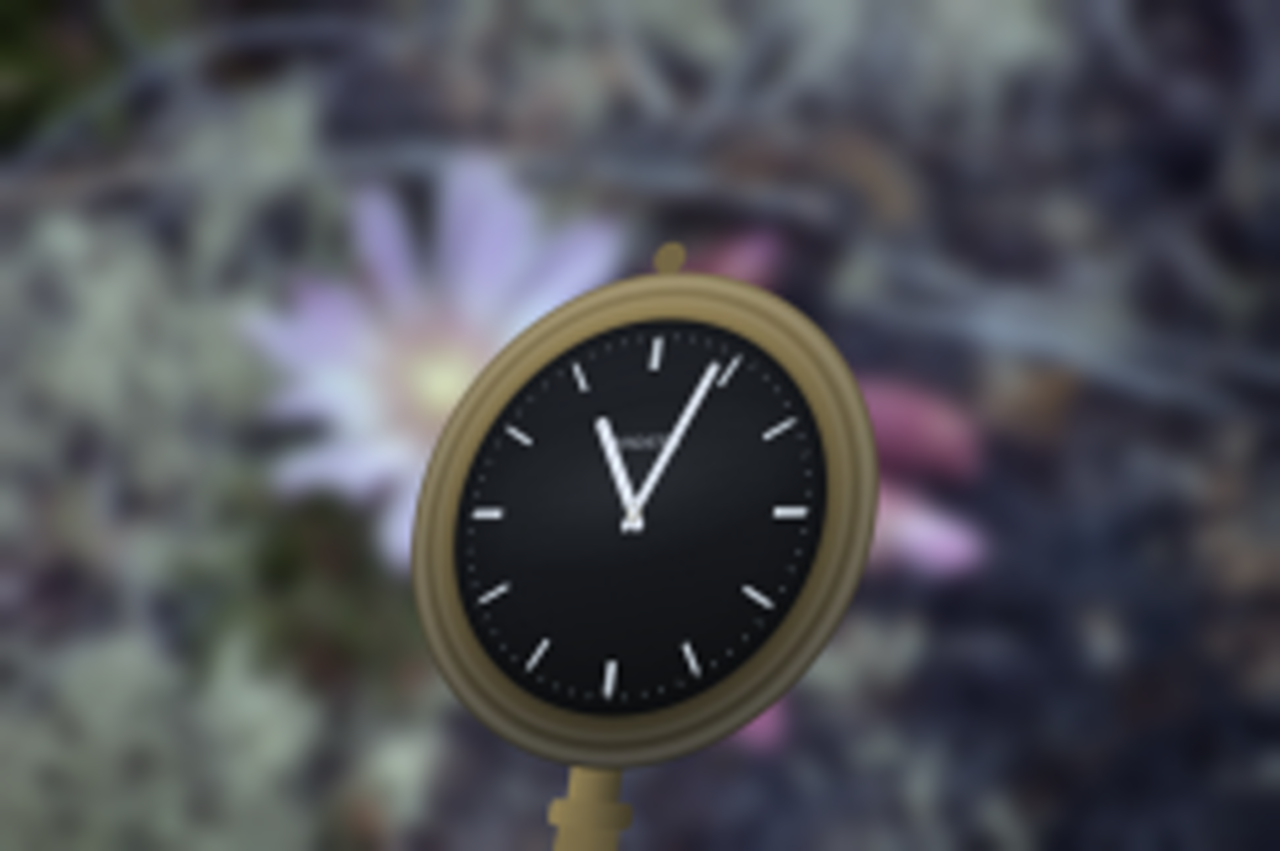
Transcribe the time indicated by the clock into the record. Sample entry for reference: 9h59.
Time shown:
11h04
